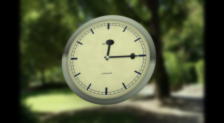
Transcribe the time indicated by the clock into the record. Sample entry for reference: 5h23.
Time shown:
12h15
